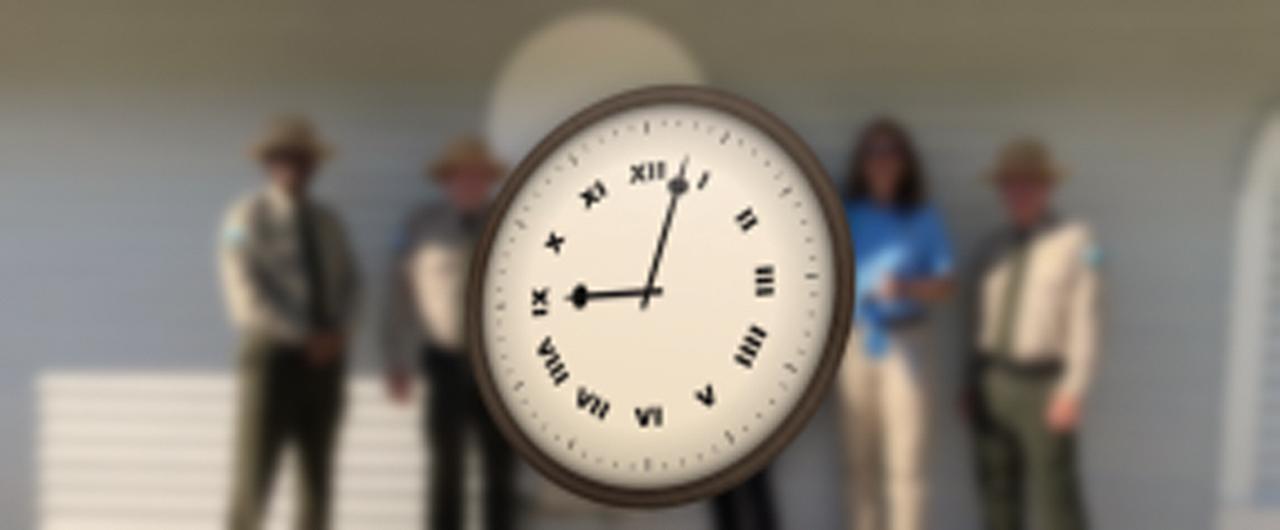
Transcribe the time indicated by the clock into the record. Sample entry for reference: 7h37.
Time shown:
9h03
